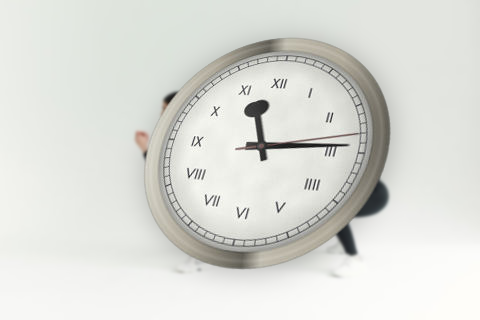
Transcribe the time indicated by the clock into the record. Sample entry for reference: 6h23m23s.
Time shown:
11h14m13s
